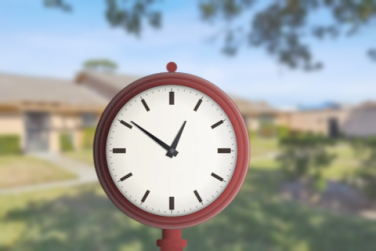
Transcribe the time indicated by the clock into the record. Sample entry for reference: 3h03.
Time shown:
12h51
